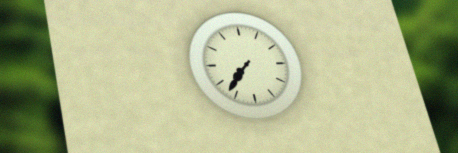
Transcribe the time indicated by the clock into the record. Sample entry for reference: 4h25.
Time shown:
7h37
